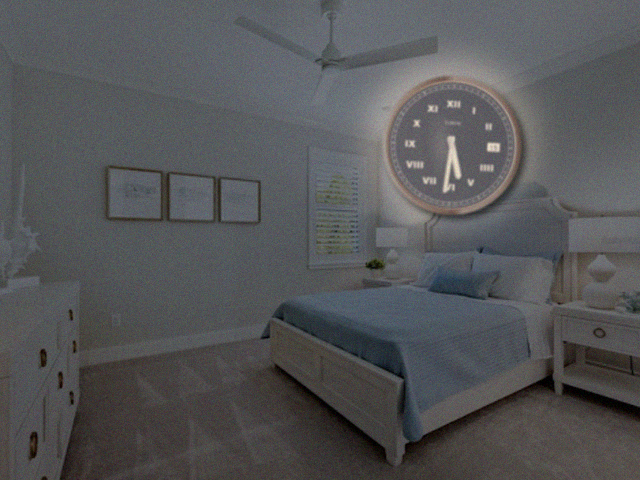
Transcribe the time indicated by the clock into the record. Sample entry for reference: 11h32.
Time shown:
5h31
